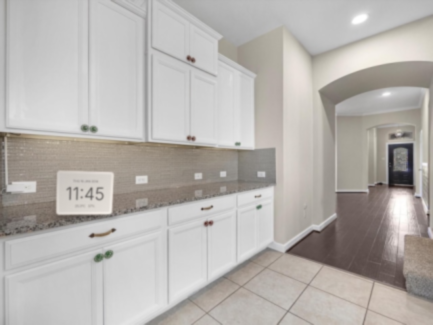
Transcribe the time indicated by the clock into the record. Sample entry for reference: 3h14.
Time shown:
11h45
